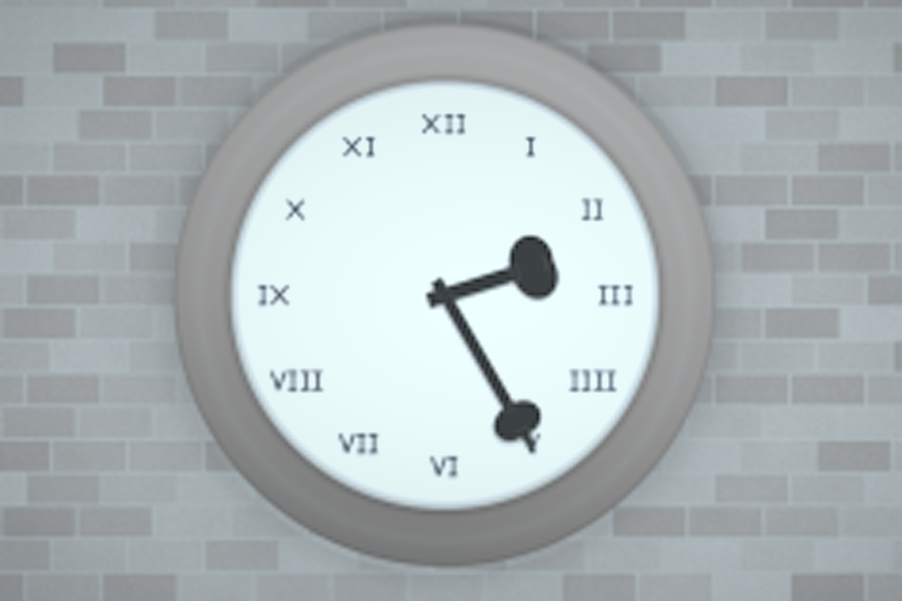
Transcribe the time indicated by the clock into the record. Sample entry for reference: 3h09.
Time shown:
2h25
